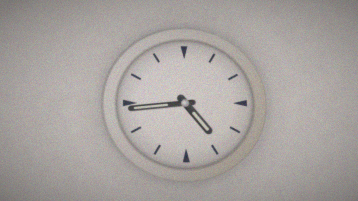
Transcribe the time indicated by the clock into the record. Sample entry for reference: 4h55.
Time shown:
4h44
